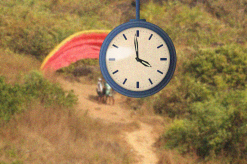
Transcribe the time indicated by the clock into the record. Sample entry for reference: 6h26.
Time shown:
3h59
